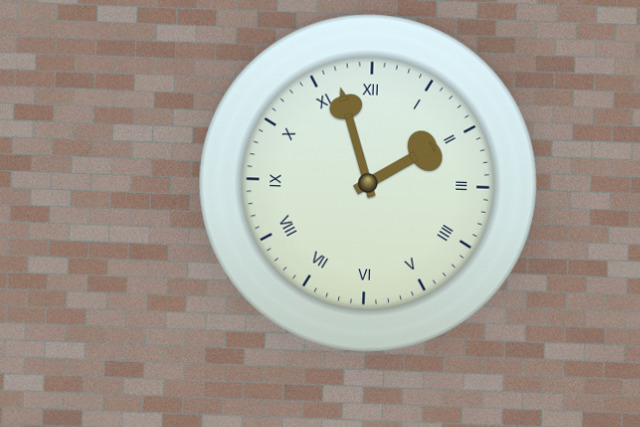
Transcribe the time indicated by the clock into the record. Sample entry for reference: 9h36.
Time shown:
1h57
